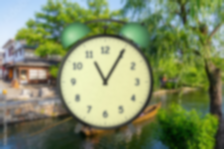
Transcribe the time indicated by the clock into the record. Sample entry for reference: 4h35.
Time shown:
11h05
